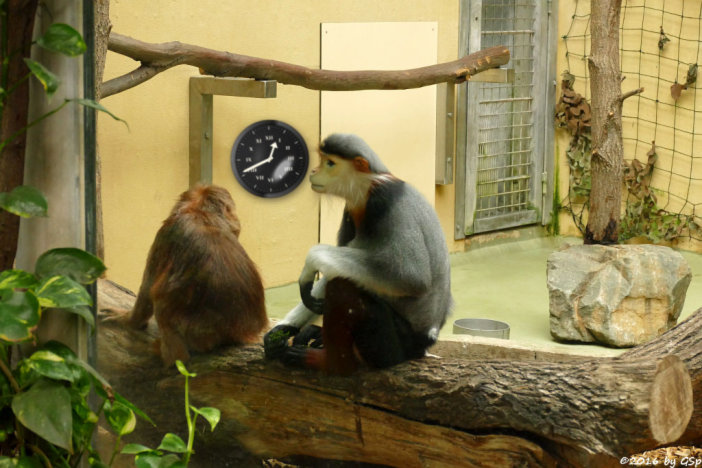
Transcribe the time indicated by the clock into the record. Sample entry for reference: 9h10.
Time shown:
12h41
